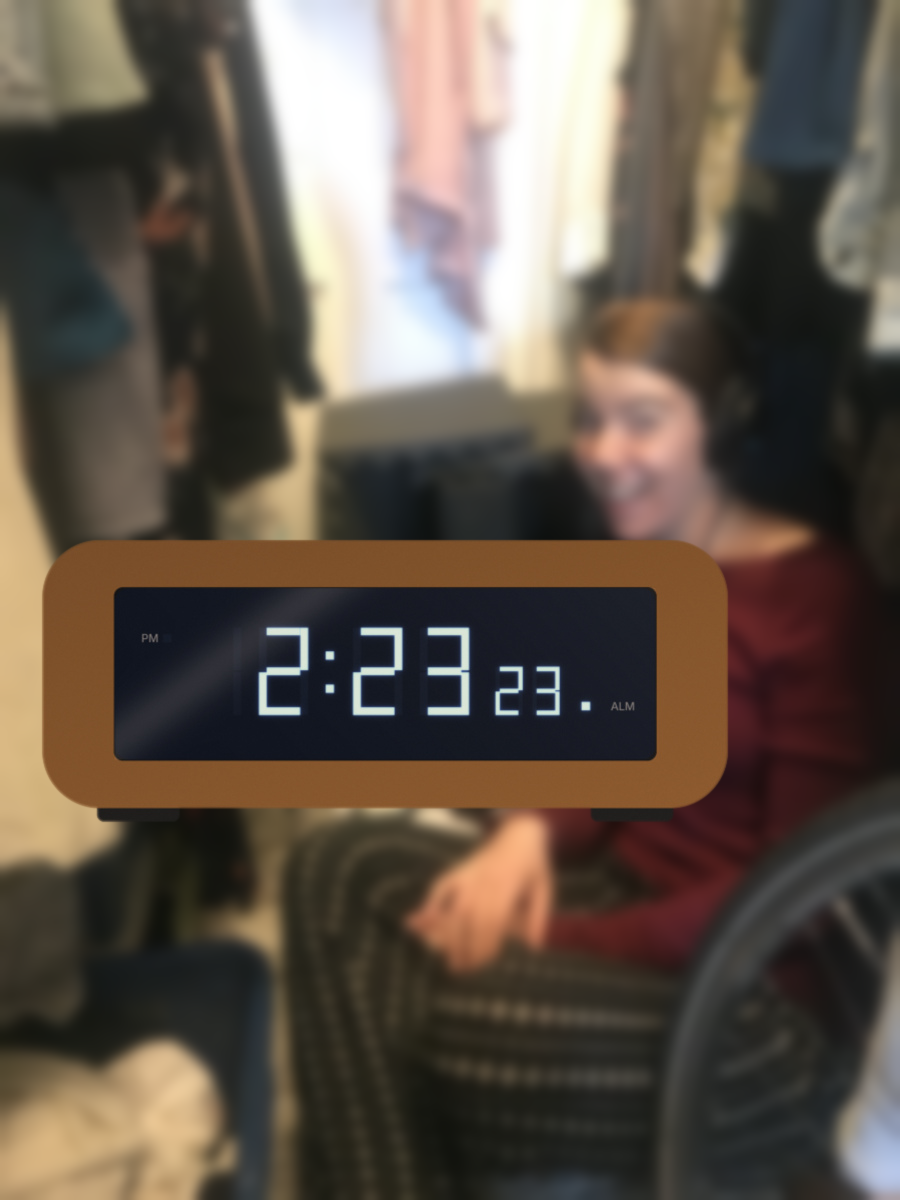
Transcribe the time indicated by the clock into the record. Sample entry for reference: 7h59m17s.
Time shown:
2h23m23s
